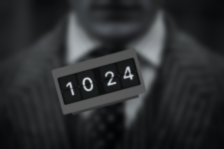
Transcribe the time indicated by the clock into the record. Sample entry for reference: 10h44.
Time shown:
10h24
